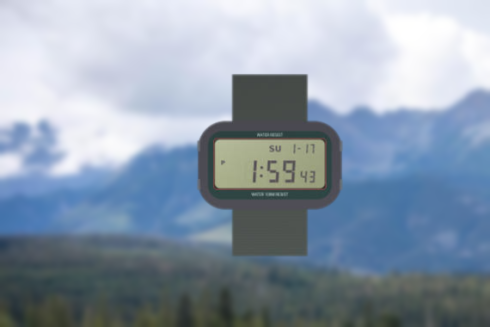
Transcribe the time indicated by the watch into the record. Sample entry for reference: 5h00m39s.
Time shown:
1h59m43s
